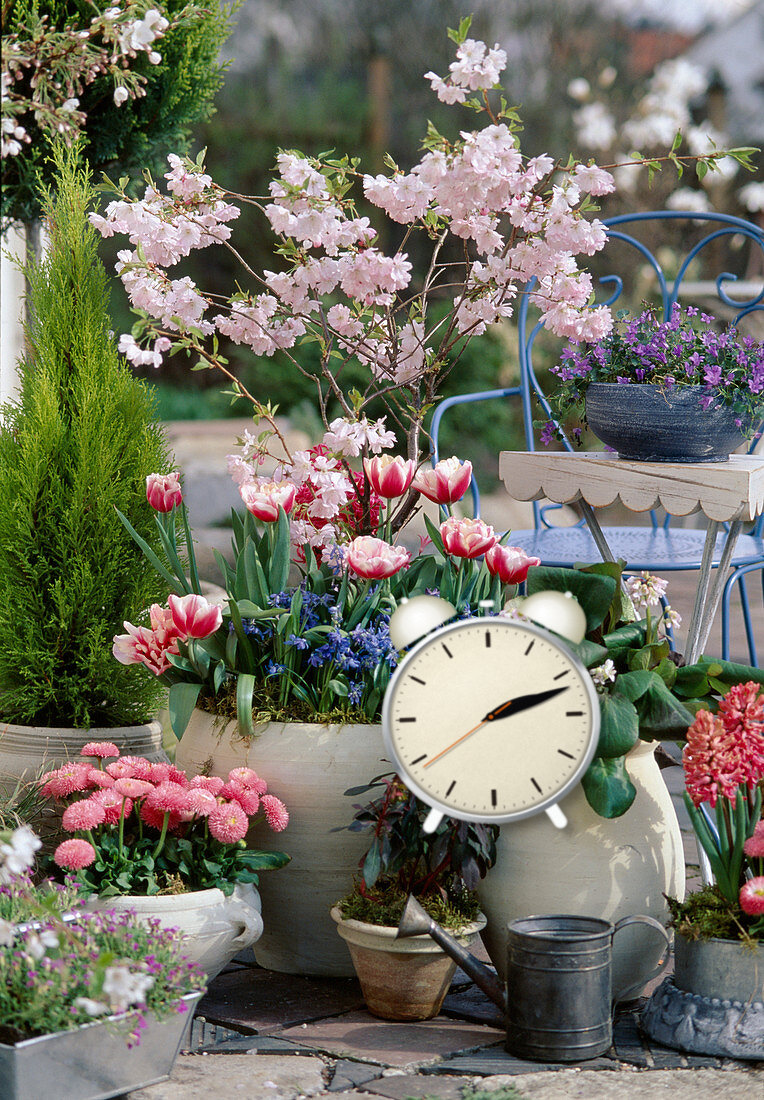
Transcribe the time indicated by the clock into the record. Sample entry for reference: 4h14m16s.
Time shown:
2h11m39s
